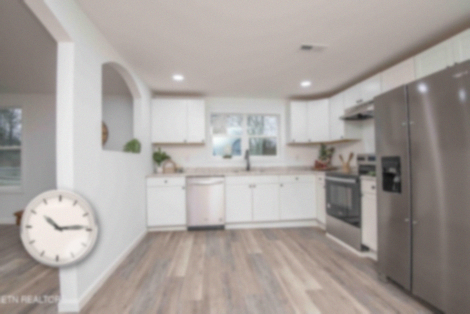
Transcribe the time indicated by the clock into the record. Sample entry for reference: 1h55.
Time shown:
10h14
